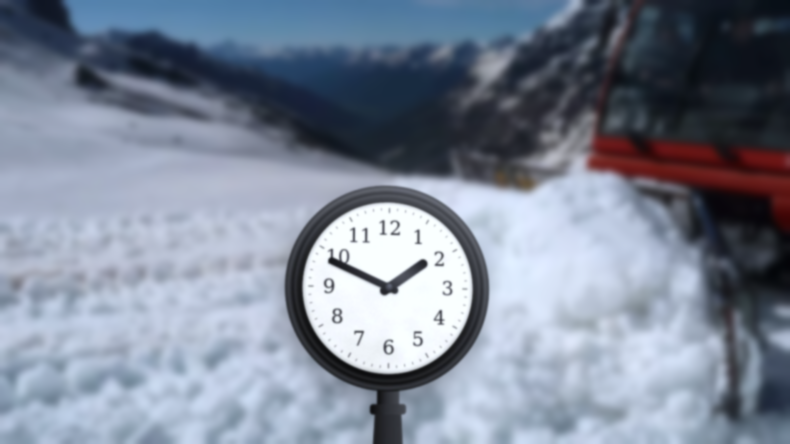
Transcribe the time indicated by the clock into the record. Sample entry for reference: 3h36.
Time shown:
1h49
